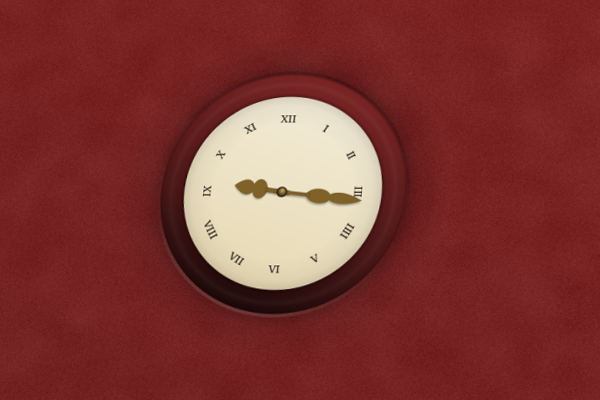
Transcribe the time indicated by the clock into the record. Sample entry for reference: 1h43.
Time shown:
9h16
